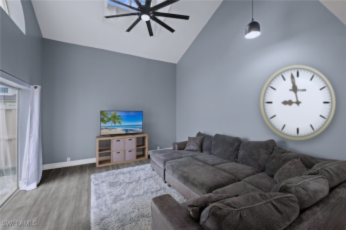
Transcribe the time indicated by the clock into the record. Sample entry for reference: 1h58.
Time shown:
8h58
